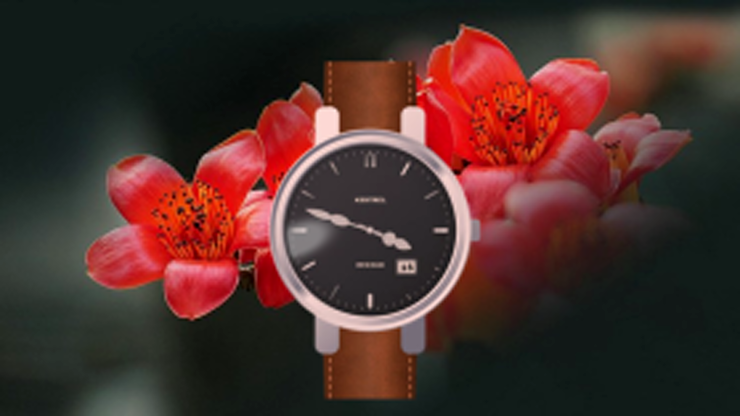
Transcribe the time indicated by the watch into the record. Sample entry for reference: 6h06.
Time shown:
3h48
